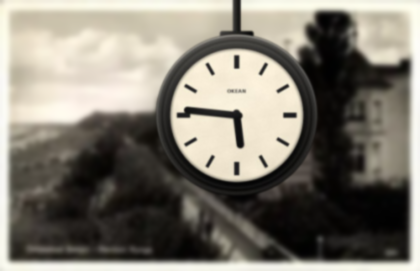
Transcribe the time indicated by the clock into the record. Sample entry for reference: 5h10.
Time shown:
5h46
